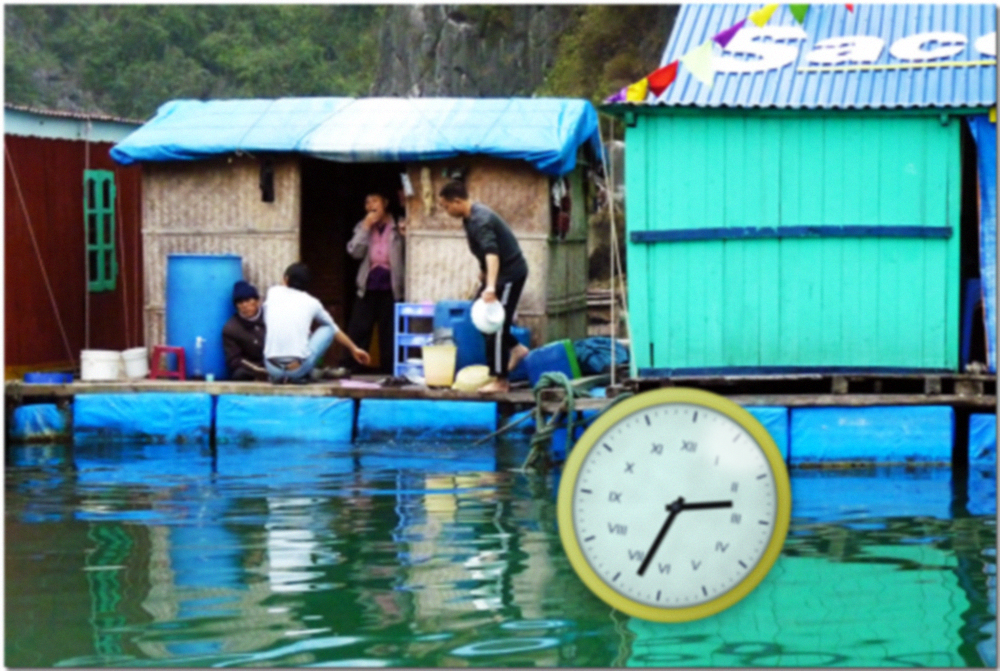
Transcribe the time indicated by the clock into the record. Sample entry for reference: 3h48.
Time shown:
2h33
